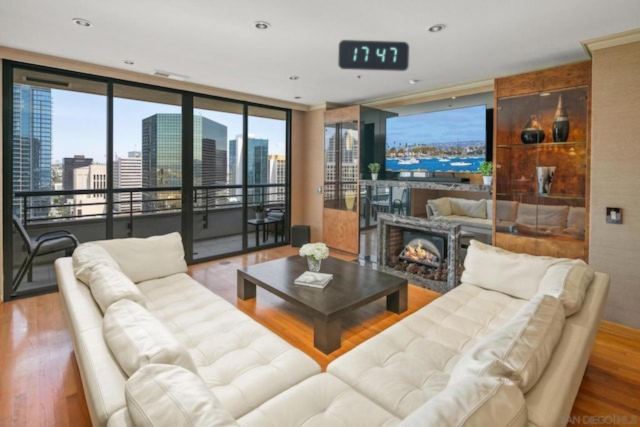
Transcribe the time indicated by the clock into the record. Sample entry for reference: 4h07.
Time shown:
17h47
